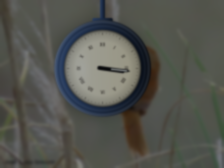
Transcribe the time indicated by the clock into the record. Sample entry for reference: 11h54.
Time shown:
3h16
